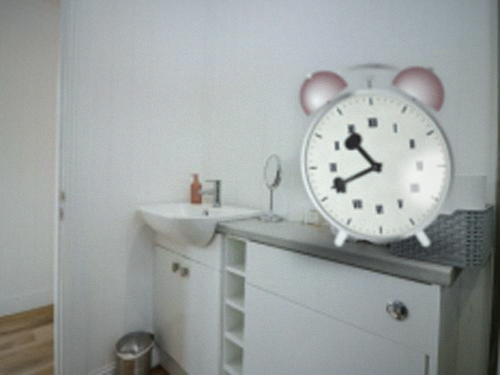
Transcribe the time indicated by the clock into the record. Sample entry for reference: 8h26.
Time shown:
10h41
